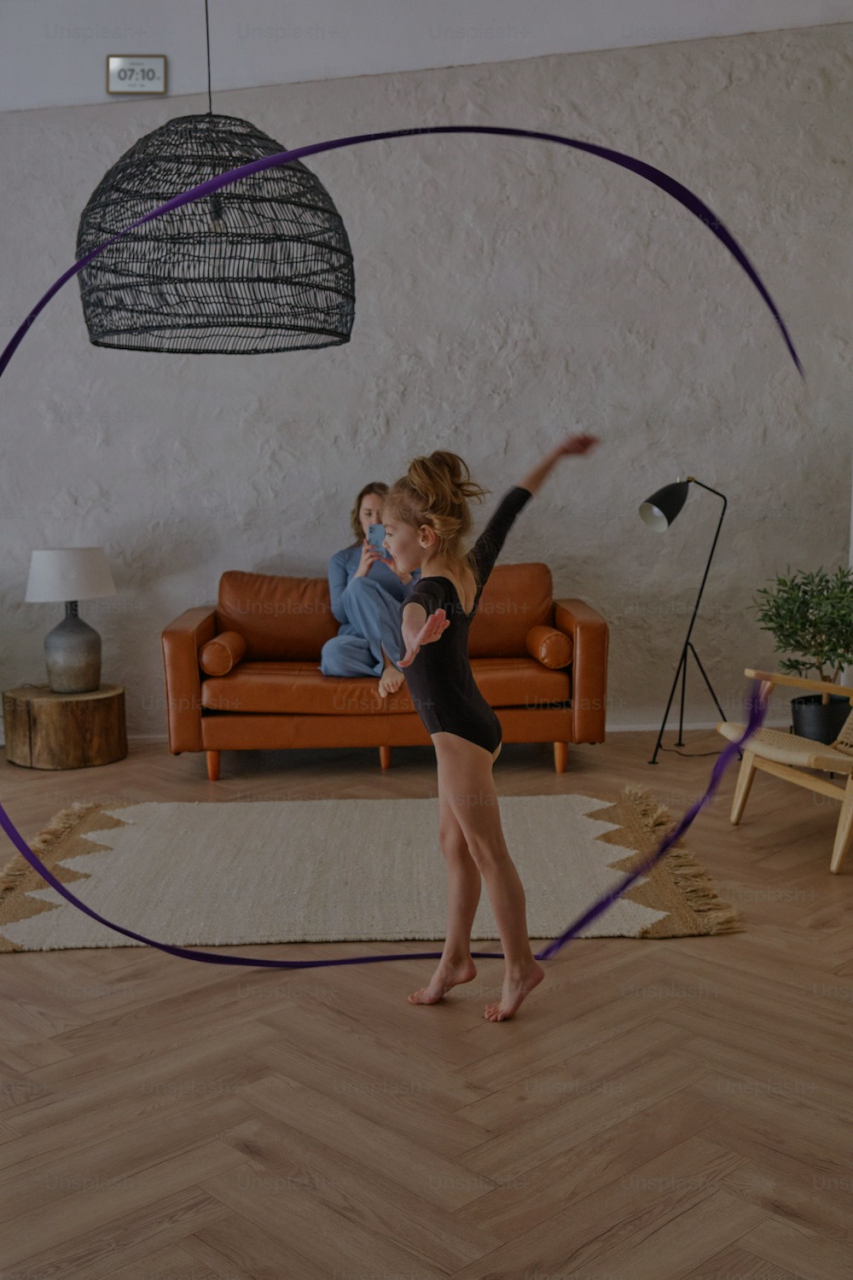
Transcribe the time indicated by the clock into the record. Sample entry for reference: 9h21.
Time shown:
7h10
